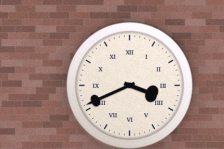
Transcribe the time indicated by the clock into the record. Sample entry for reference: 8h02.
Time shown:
3h41
